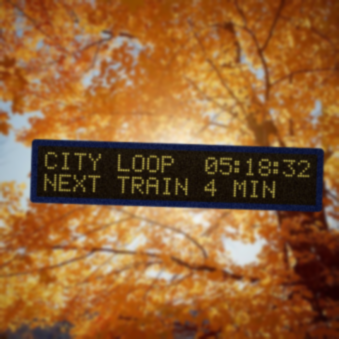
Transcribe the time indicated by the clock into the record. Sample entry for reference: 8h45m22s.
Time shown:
5h18m32s
